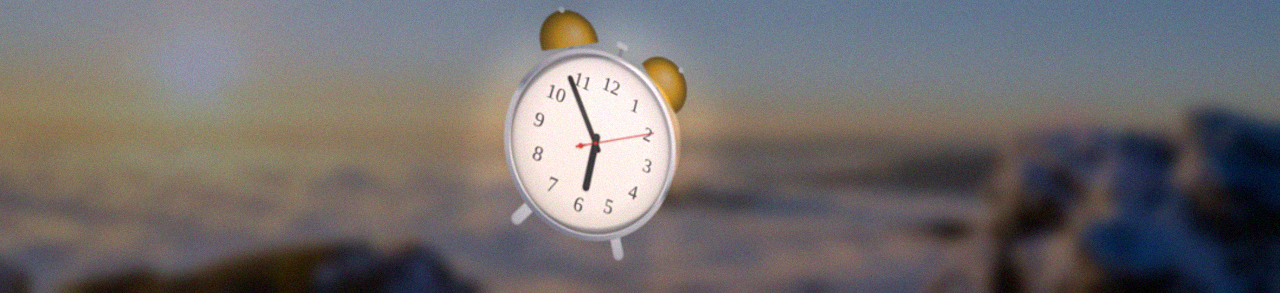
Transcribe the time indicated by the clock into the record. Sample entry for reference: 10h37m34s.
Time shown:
5h53m10s
